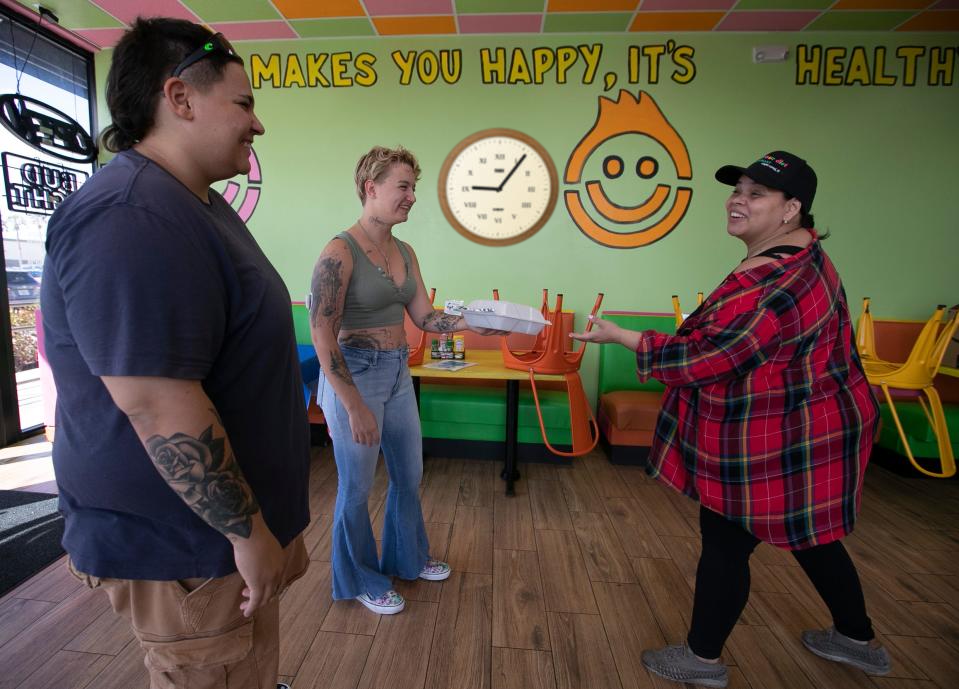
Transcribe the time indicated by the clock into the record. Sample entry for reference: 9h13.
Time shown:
9h06
